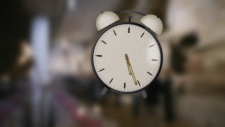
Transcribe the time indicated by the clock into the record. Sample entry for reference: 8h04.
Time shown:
5h26
